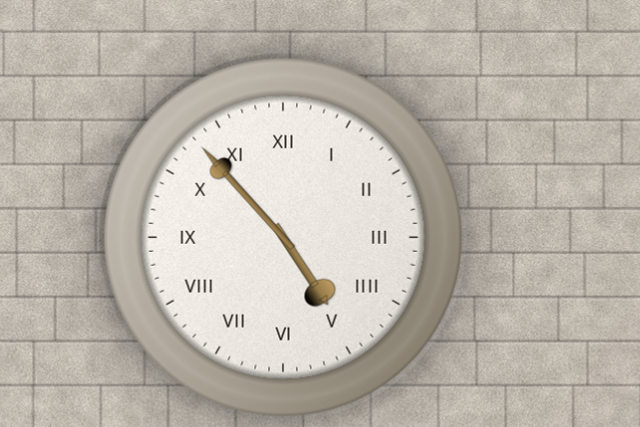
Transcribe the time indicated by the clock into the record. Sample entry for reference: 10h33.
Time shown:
4h53
